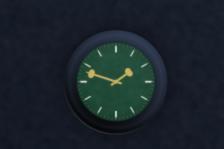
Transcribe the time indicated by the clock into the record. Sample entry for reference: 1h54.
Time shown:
1h48
